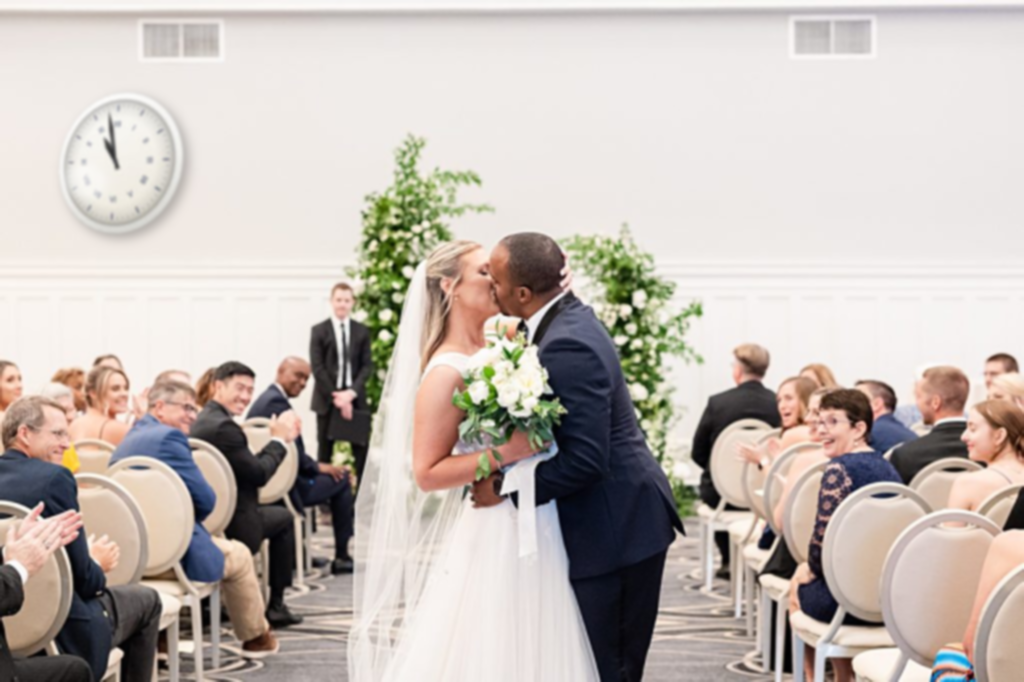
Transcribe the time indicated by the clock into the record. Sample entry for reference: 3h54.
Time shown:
10h58
